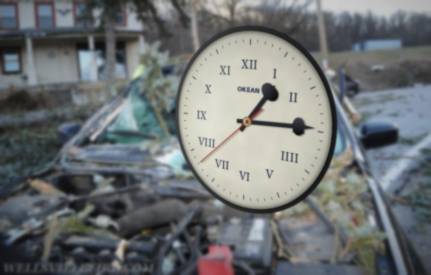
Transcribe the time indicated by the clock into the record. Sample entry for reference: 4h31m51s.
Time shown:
1h14m38s
